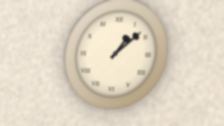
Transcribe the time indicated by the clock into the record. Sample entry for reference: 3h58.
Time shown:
1h08
